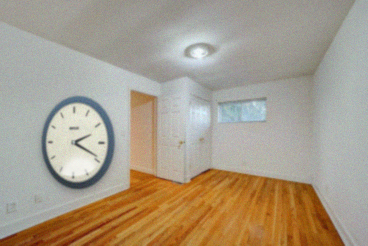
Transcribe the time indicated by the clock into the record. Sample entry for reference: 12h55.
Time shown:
2h19
